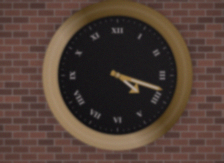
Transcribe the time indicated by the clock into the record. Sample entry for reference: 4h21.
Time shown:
4h18
